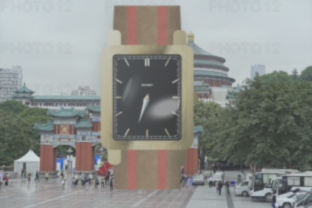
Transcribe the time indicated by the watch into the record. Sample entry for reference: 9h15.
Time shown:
6h33
